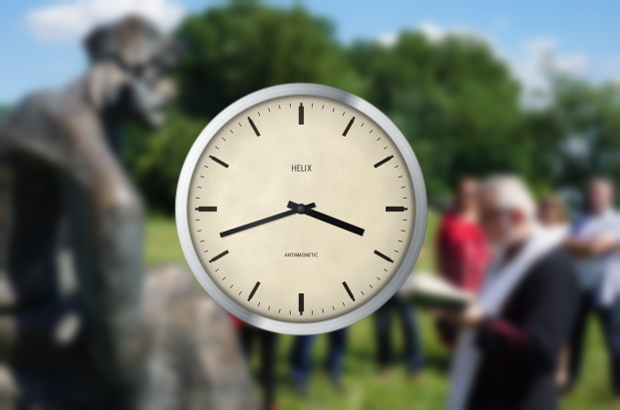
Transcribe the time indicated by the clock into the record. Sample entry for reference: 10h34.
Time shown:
3h42
